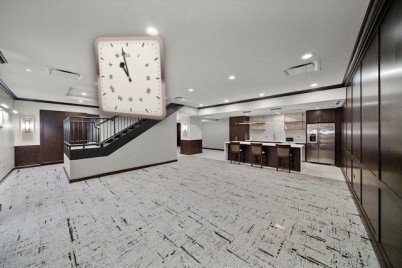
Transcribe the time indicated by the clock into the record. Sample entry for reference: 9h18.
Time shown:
10h58
